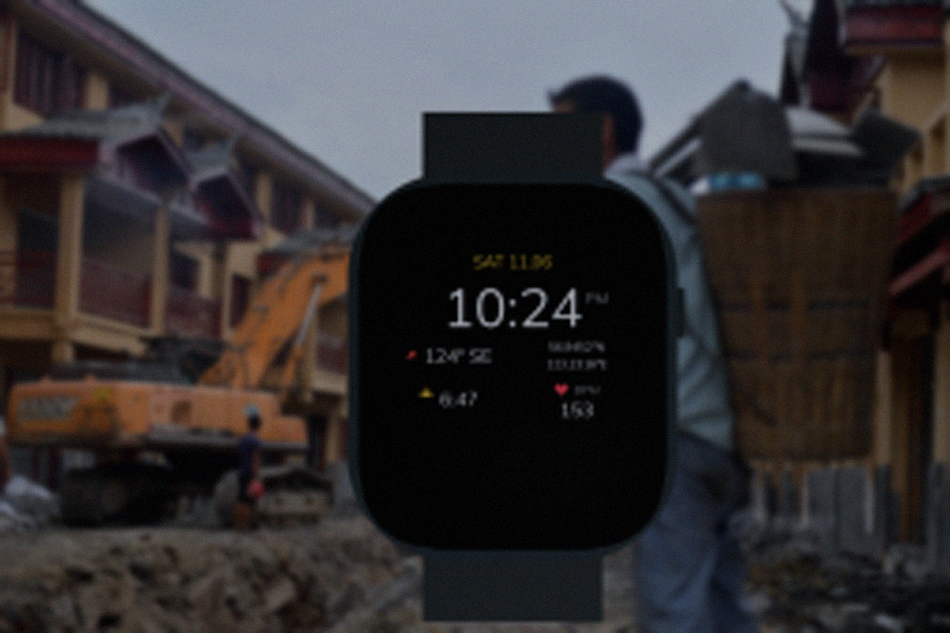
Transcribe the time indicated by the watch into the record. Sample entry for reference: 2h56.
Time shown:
10h24
